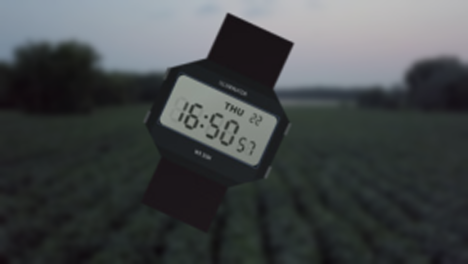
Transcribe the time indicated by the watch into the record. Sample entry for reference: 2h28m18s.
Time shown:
16h50m57s
